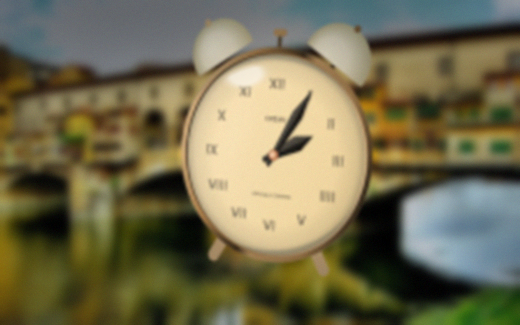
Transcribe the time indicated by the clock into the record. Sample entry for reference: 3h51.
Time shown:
2h05
